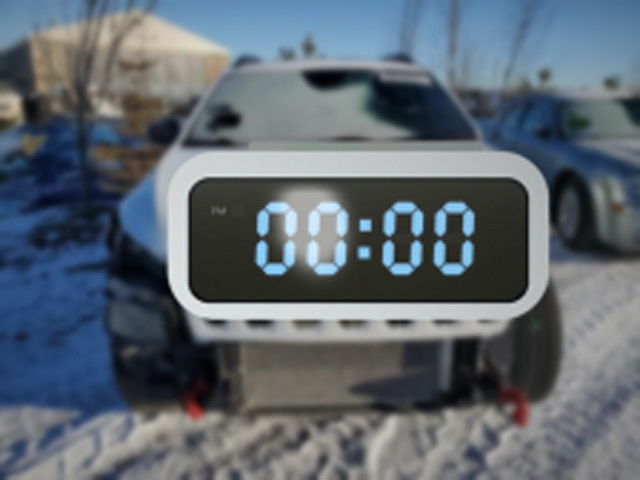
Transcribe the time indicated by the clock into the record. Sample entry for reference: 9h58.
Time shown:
0h00
